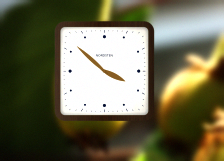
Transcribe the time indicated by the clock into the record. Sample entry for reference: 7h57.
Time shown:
3h52
